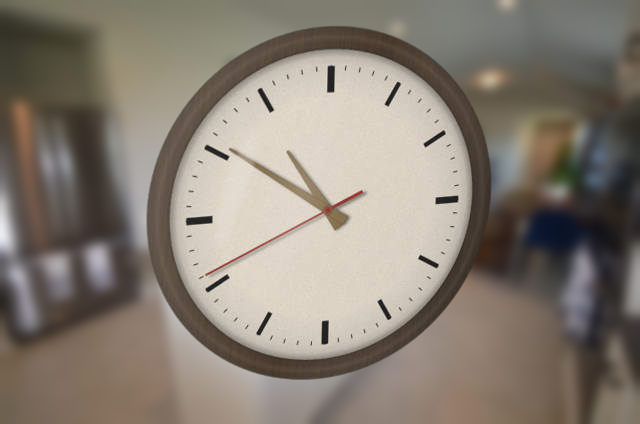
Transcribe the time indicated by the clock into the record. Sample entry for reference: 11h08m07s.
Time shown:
10h50m41s
